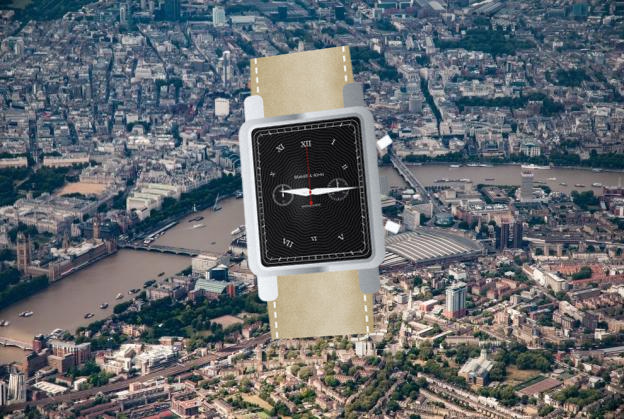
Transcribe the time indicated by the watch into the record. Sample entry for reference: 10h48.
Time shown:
9h15
